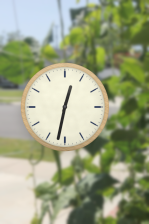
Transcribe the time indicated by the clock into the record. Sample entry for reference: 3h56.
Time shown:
12h32
